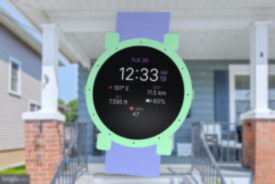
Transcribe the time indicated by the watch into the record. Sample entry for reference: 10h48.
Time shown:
12h33
